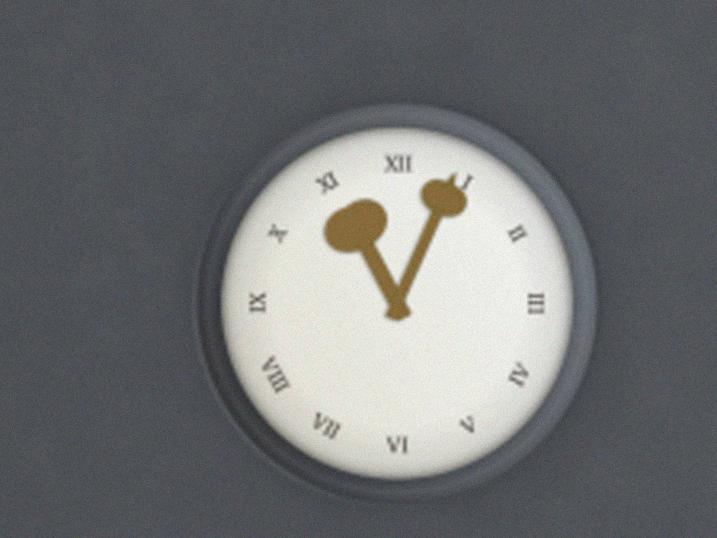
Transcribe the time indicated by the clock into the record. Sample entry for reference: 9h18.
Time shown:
11h04
